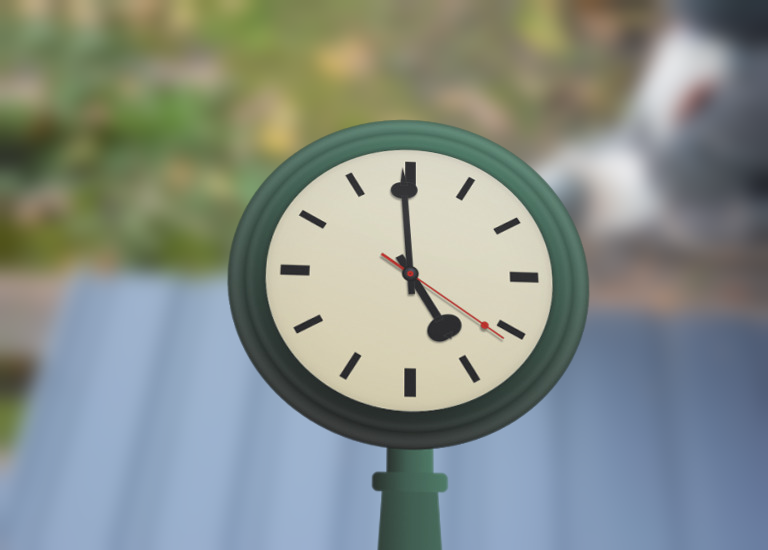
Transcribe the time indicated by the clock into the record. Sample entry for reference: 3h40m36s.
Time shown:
4h59m21s
